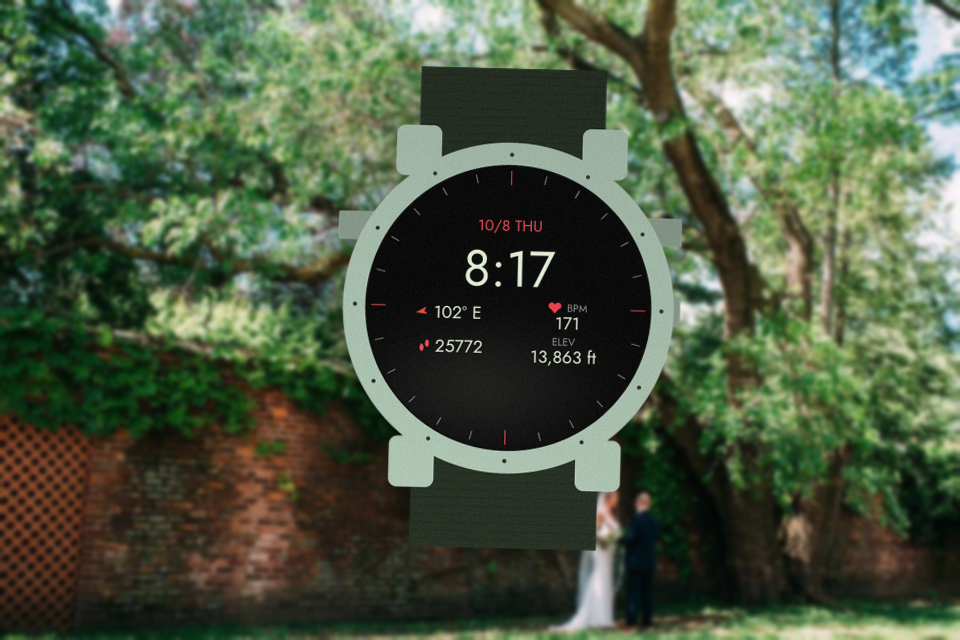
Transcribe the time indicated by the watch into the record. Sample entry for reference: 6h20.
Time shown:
8h17
